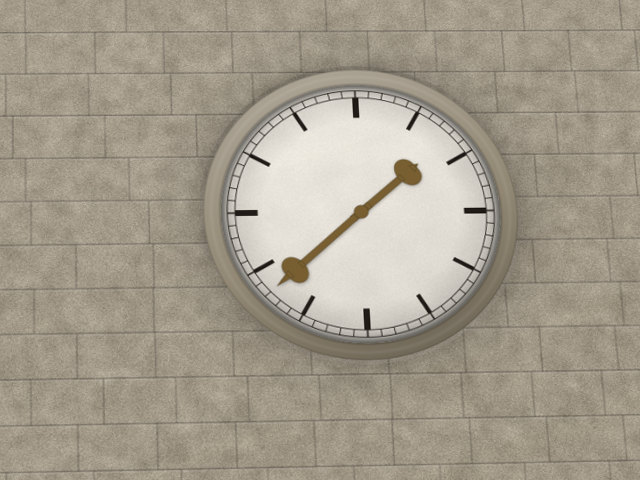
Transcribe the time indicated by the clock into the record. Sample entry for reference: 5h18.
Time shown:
1h38
